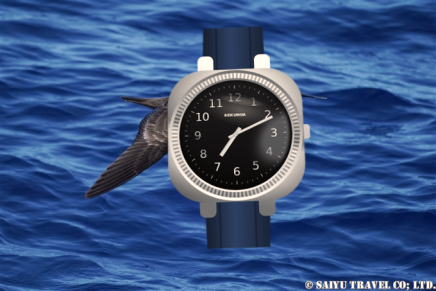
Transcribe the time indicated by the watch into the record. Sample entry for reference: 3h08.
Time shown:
7h11
